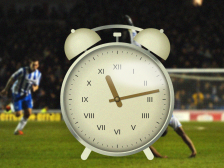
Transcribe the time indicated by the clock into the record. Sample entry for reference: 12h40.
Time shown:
11h13
